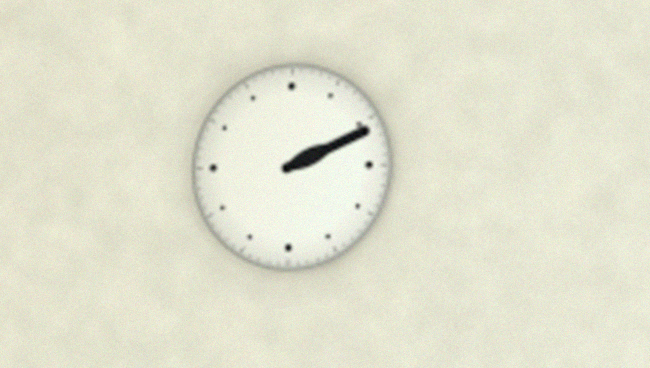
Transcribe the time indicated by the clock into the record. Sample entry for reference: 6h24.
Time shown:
2h11
